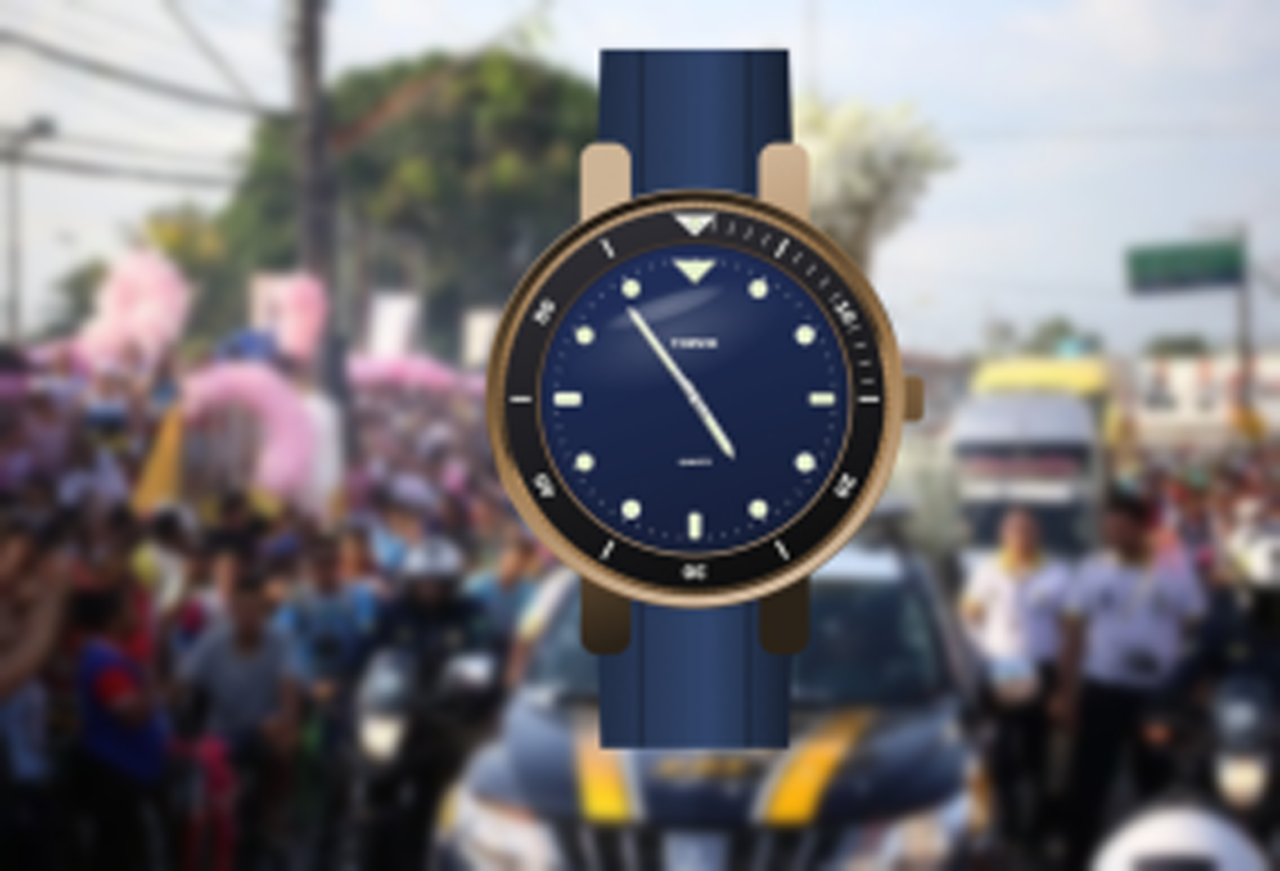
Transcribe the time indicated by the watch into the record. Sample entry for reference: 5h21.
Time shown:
4h54
